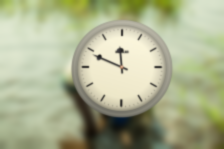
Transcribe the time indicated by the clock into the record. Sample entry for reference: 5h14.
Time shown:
11h49
